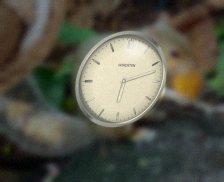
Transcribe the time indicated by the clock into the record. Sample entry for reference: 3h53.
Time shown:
6h12
